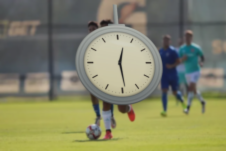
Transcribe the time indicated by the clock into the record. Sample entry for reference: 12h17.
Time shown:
12h29
